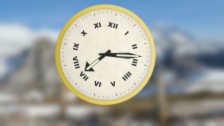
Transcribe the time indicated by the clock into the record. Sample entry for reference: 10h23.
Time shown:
7h13
